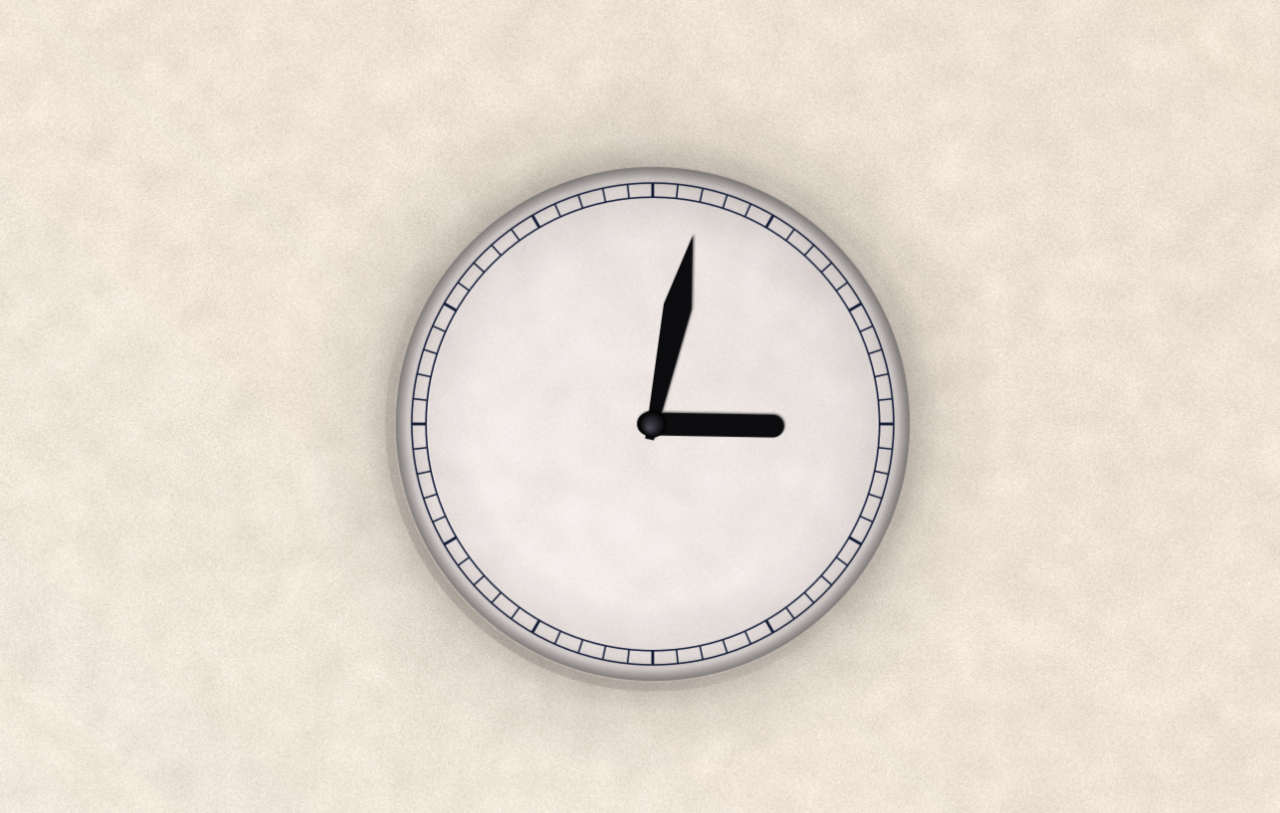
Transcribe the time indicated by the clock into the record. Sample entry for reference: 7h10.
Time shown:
3h02
